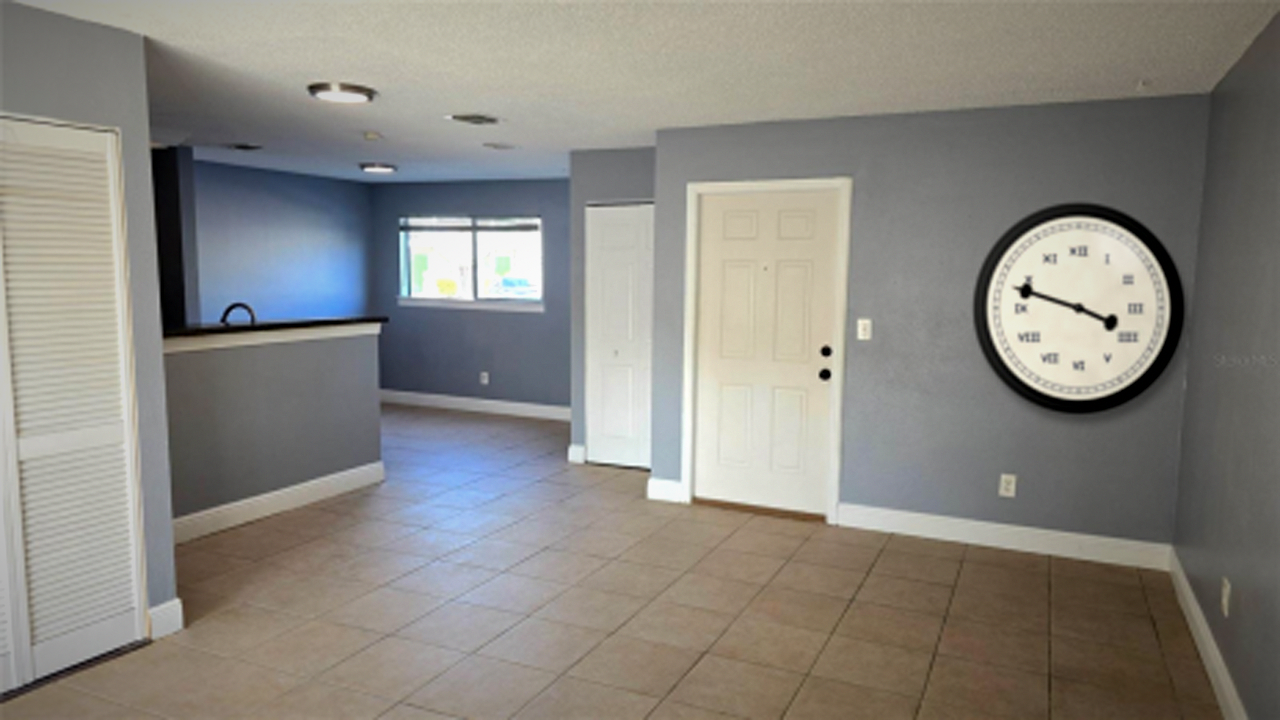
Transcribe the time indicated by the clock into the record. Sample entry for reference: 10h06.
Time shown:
3h48
